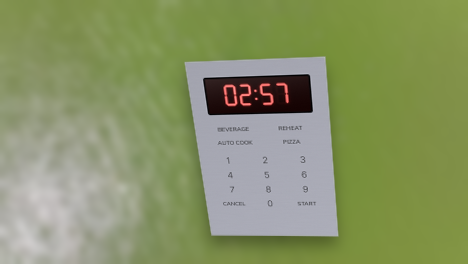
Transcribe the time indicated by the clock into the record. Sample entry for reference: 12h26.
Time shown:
2h57
